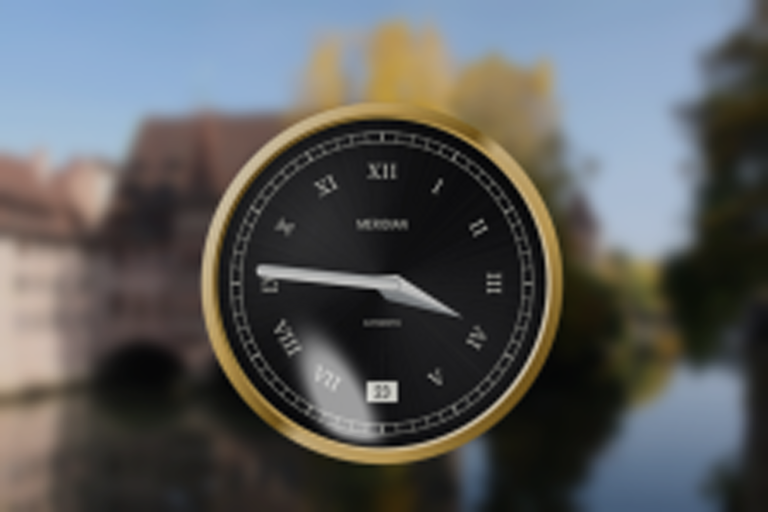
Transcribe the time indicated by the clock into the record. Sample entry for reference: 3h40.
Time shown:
3h46
